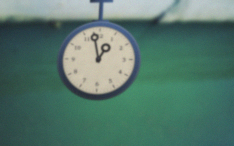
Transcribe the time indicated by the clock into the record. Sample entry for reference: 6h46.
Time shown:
12h58
